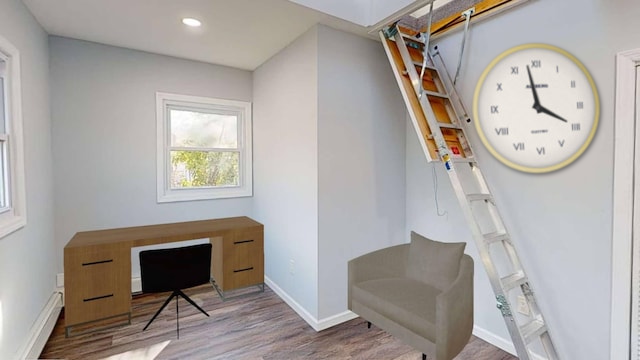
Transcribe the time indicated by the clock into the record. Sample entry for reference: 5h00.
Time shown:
3h58
